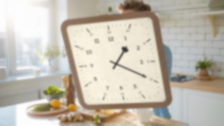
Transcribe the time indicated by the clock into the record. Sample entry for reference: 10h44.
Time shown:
1h20
